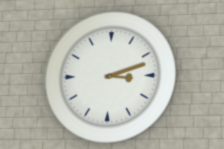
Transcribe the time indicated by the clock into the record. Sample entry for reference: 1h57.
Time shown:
3h12
